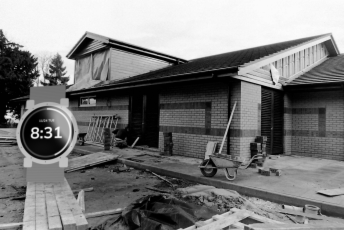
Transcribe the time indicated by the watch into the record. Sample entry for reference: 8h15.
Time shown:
8h31
